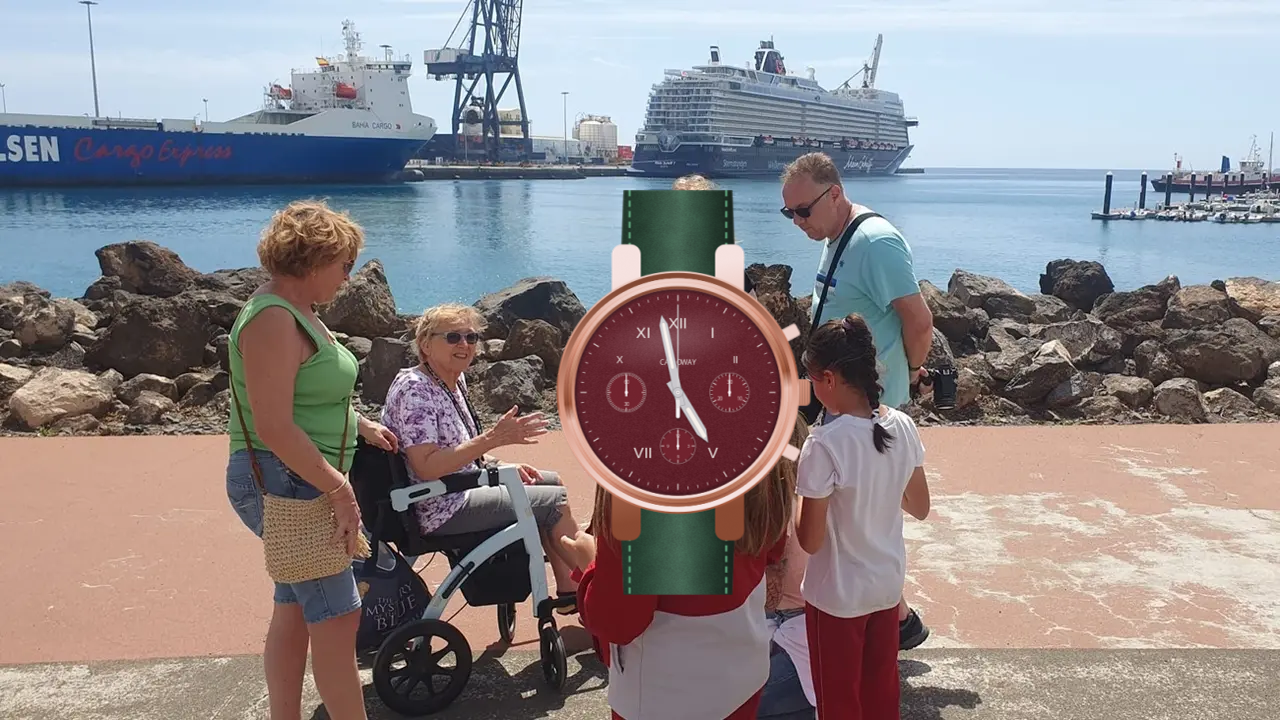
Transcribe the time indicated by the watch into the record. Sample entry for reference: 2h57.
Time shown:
4h58
